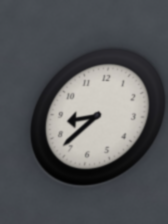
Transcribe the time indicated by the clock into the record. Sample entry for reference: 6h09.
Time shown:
8h37
